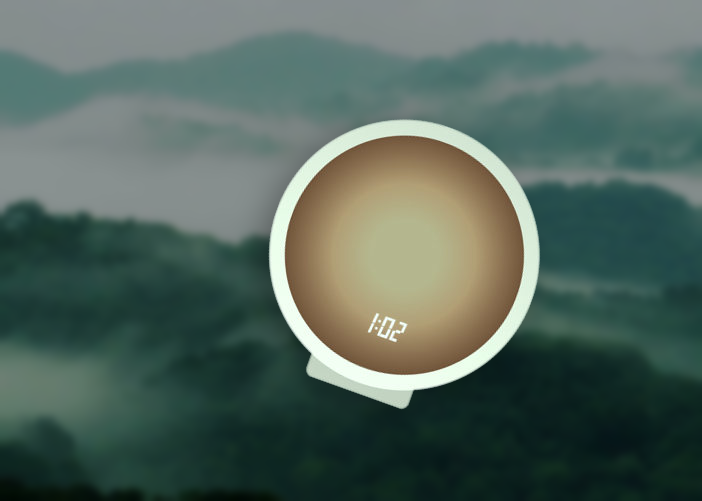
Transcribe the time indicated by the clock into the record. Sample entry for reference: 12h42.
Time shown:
1h02
